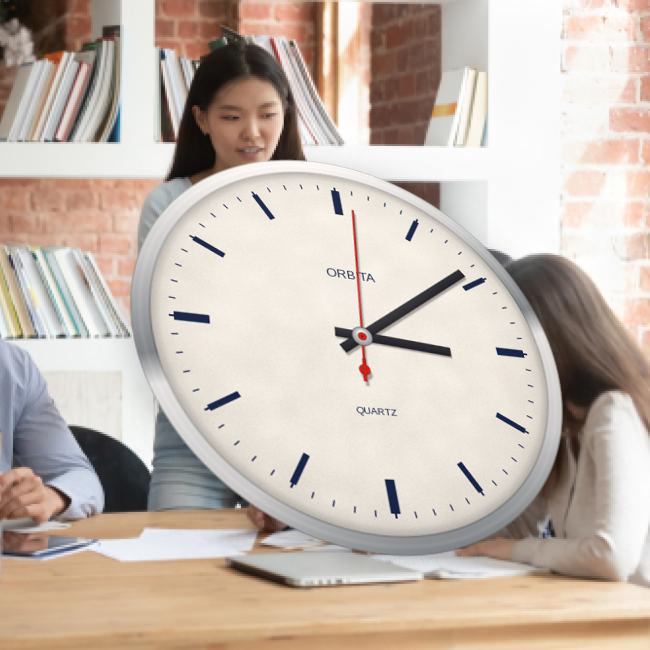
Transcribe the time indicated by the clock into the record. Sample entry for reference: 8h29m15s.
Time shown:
3h09m01s
